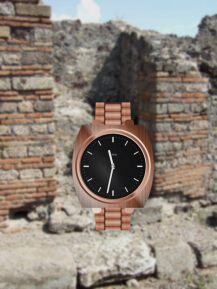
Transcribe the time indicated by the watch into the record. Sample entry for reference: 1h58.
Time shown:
11h32
